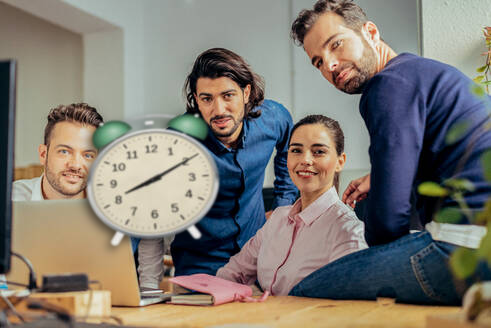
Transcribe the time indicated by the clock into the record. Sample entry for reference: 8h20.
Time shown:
8h10
